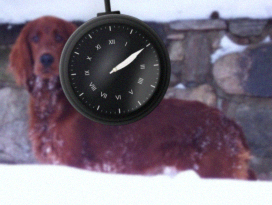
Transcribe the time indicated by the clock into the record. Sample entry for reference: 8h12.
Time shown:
2h10
